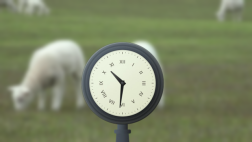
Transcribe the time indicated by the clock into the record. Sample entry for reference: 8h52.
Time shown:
10h31
